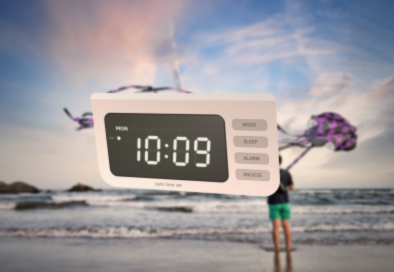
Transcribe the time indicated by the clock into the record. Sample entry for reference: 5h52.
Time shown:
10h09
